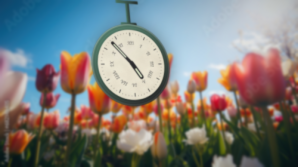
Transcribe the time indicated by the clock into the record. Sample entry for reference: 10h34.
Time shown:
4h53
